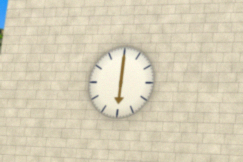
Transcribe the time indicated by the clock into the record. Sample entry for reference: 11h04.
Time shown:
6h00
